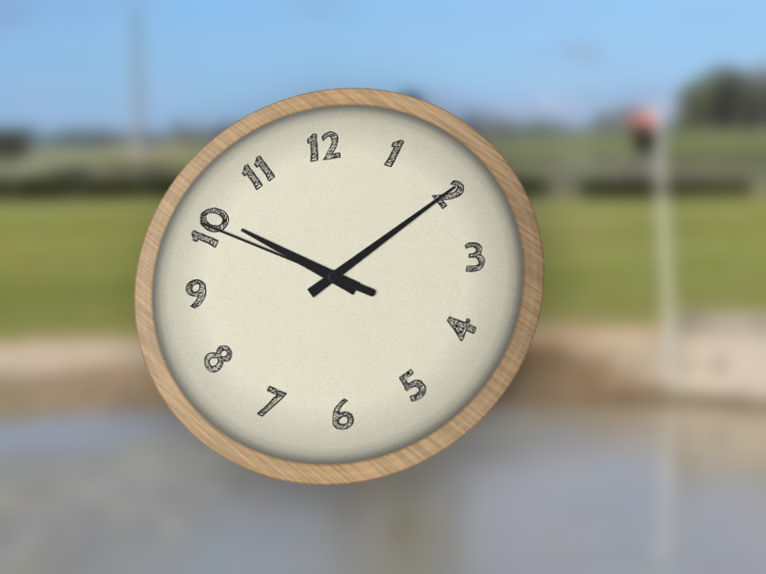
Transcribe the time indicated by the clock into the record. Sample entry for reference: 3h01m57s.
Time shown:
10h09m50s
